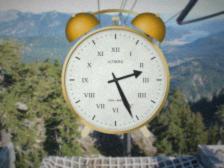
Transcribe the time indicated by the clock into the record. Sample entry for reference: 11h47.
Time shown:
2h26
